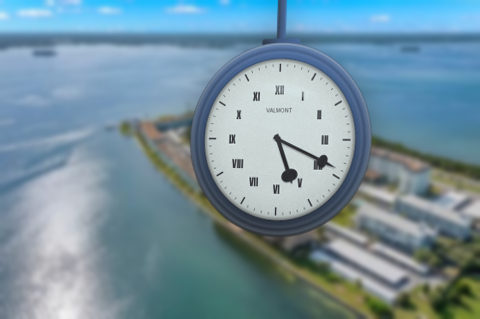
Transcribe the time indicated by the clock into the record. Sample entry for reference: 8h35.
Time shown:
5h19
